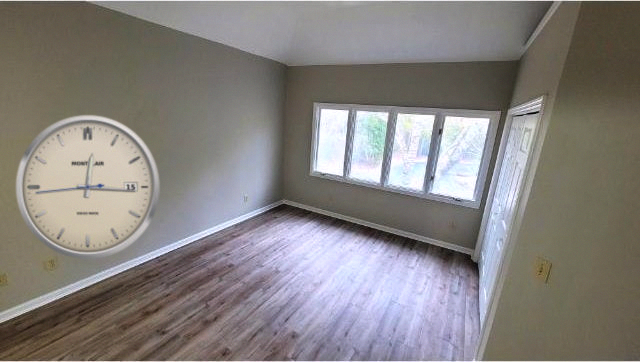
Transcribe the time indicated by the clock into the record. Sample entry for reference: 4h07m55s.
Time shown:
12h15m44s
